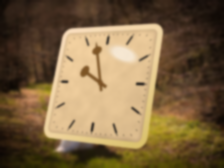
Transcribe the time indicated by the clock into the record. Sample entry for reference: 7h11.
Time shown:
9h57
